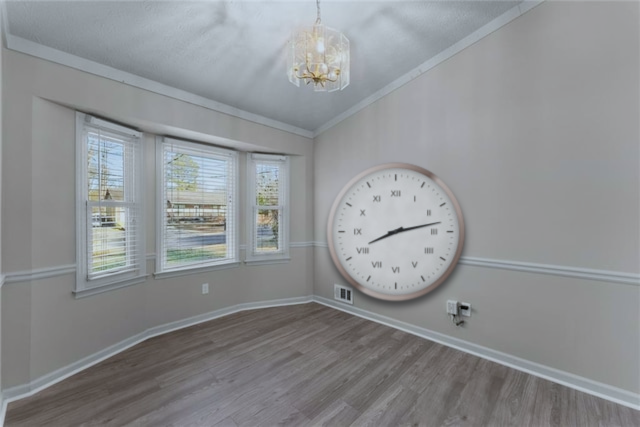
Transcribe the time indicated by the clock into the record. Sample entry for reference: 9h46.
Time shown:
8h13
